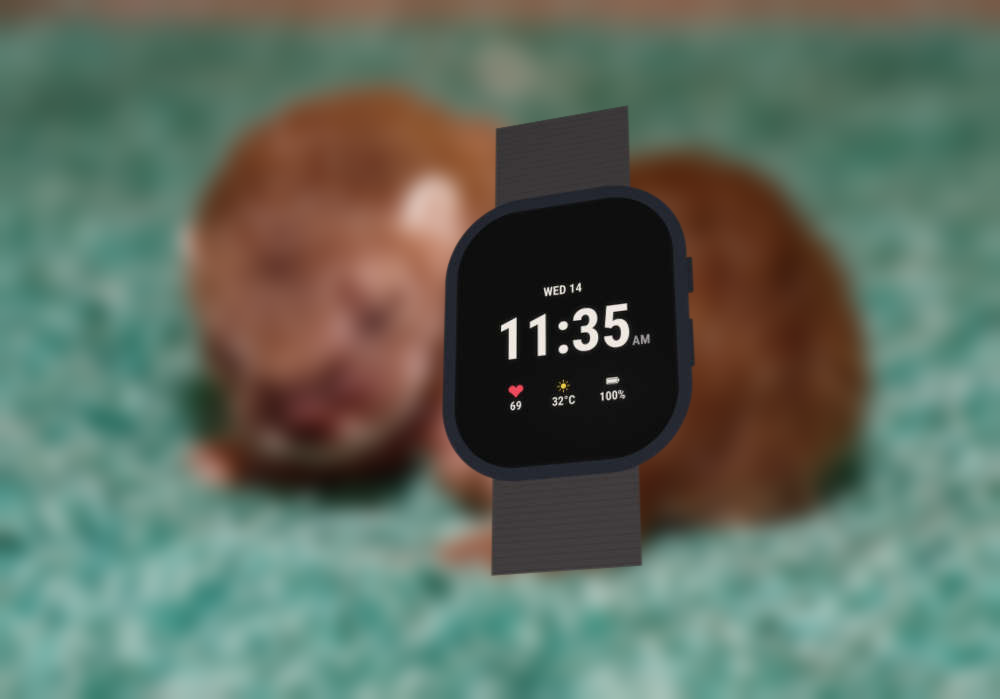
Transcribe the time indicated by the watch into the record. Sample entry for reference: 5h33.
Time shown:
11h35
